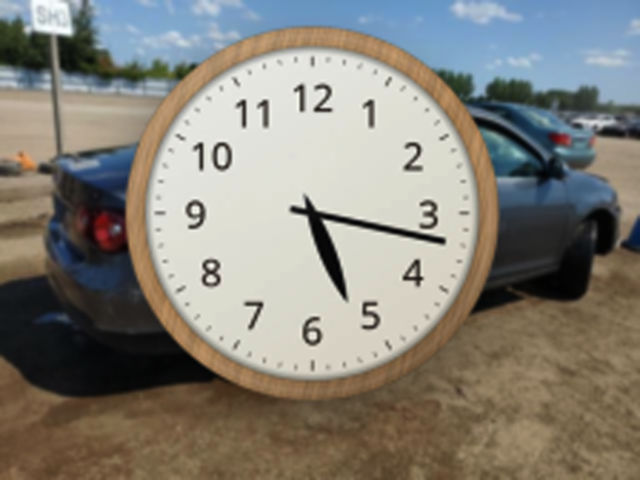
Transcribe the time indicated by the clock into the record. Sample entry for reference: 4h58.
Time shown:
5h17
